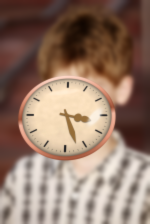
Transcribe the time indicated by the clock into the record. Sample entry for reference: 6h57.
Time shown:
3h27
